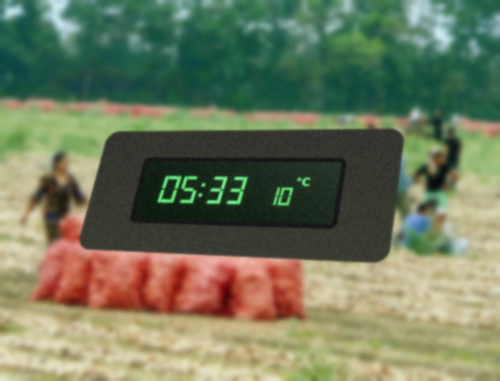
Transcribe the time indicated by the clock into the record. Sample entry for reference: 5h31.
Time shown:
5h33
